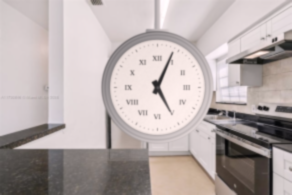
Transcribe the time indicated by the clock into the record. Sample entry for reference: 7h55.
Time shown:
5h04
